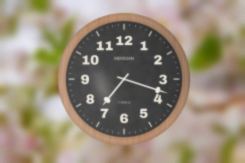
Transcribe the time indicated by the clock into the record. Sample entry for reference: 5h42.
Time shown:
7h18
